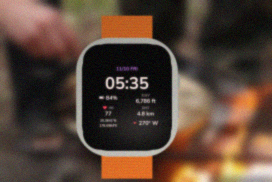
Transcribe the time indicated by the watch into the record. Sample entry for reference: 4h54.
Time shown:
5h35
